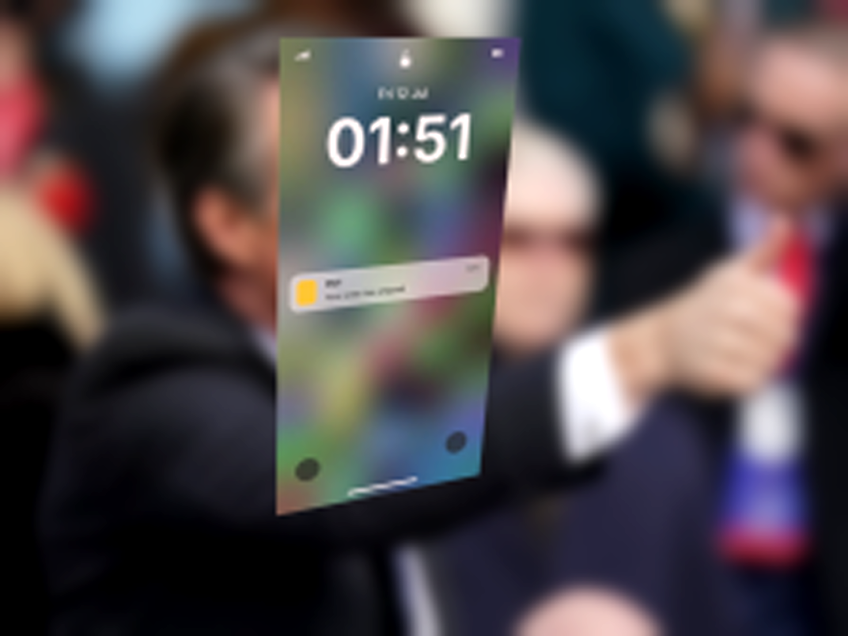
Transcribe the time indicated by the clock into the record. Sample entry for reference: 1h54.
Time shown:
1h51
